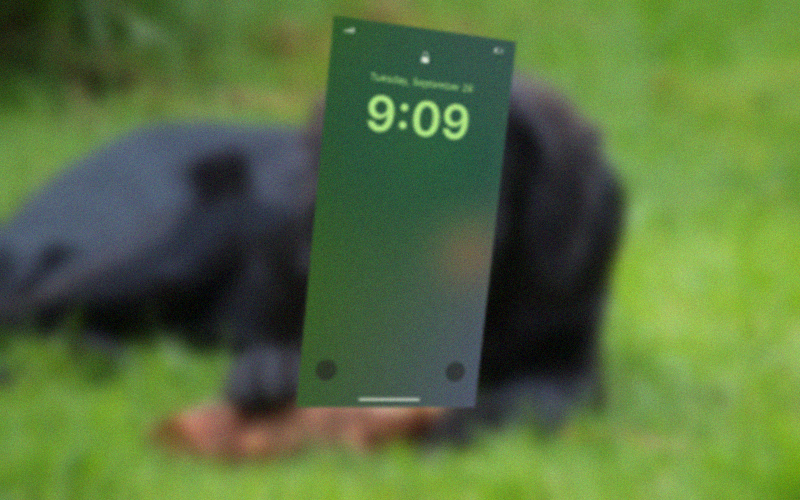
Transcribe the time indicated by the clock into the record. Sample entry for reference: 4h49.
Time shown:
9h09
